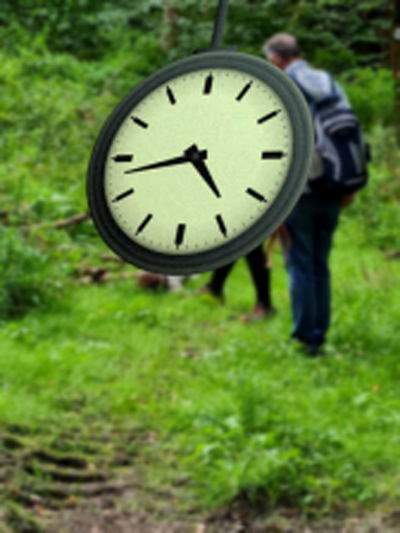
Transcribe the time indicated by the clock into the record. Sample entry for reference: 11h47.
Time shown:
4h43
